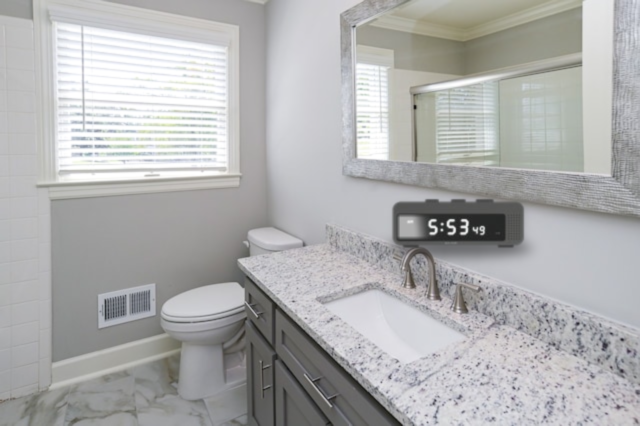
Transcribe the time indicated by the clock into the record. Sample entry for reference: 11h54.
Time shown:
5h53
